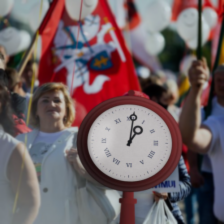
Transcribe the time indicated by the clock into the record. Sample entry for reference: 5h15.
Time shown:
1h01
